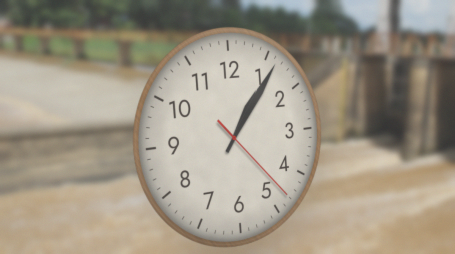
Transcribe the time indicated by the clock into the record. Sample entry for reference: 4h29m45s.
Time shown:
1h06m23s
